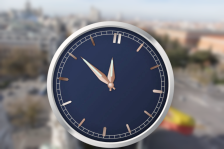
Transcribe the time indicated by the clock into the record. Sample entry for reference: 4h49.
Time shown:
11h51
